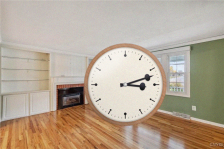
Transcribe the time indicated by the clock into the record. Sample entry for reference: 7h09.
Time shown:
3h12
